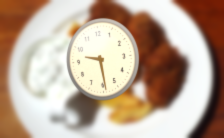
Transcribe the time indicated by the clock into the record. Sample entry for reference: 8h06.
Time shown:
9h29
